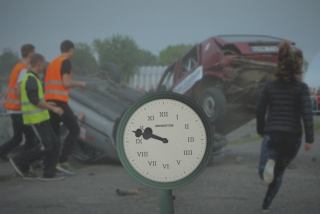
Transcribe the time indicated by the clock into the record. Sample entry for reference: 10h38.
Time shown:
9h48
